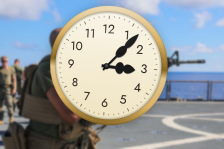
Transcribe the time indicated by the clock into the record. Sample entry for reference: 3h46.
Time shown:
3h07
